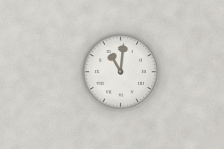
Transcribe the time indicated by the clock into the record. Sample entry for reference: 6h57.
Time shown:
11h01
